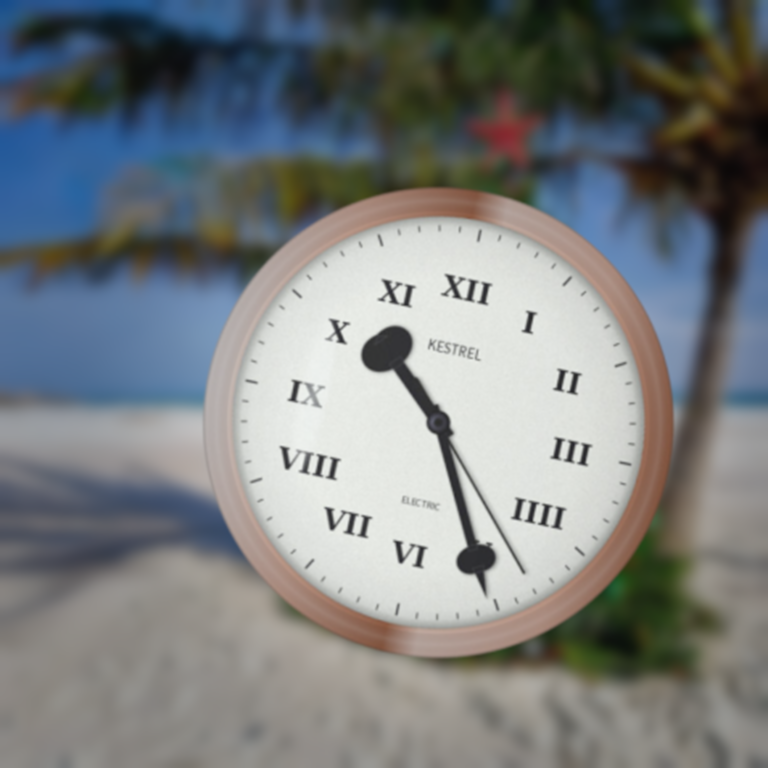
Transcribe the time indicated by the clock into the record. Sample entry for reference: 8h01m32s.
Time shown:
10h25m23s
